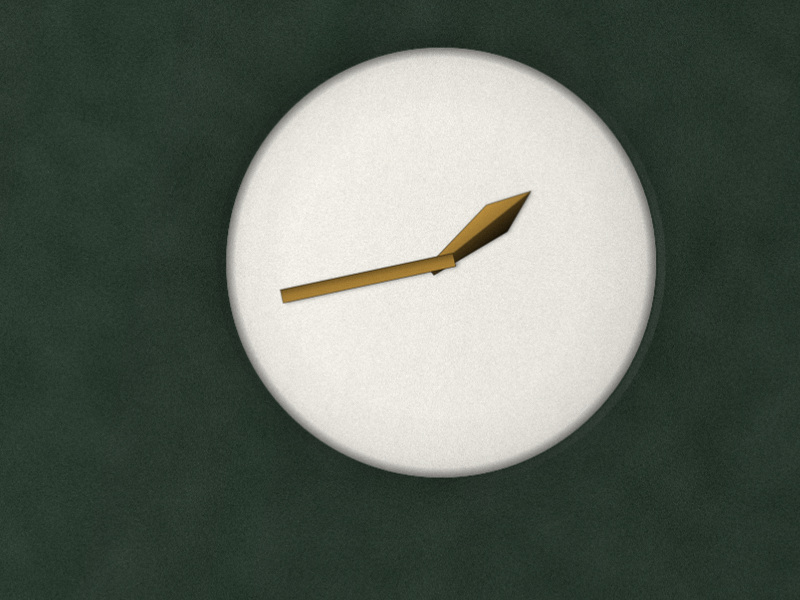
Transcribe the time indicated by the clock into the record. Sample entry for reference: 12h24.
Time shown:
1h43
